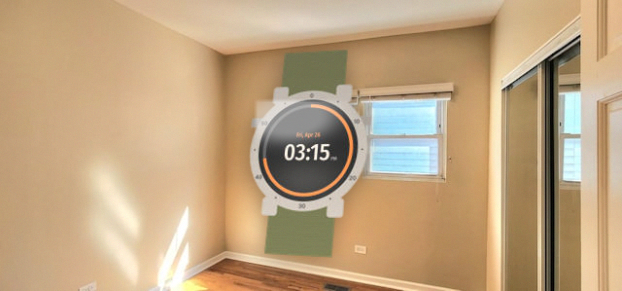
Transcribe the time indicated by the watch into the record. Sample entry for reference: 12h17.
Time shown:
3h15
